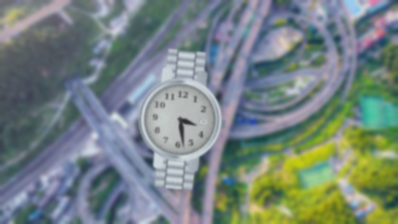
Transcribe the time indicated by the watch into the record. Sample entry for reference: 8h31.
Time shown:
3h28
